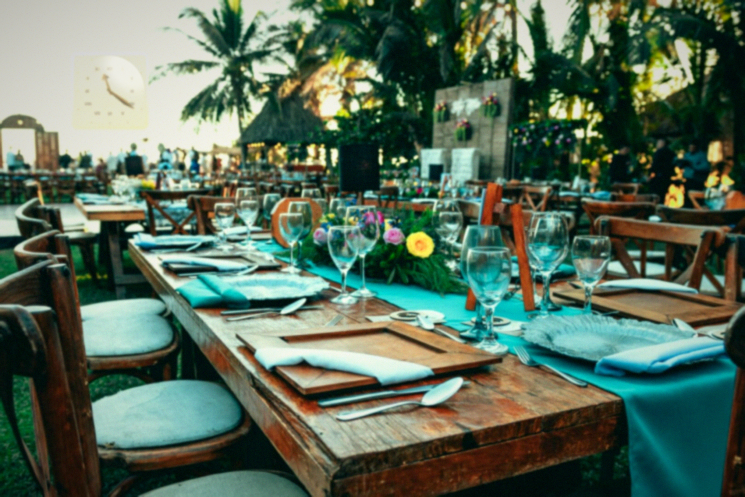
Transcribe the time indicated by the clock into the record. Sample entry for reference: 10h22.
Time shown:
11h21
